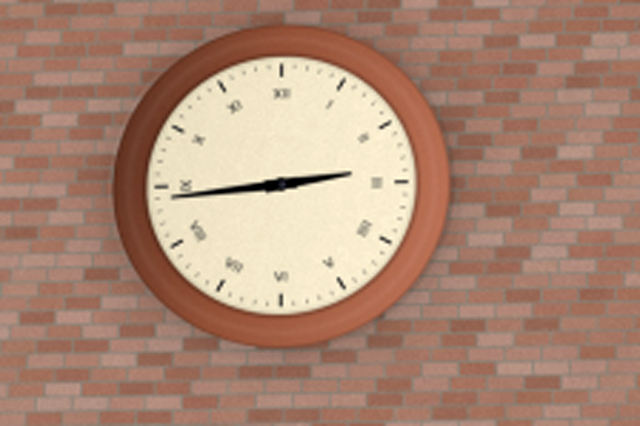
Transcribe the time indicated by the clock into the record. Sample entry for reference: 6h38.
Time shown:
2h44
